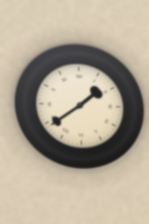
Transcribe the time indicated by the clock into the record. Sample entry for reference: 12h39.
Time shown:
1h39
